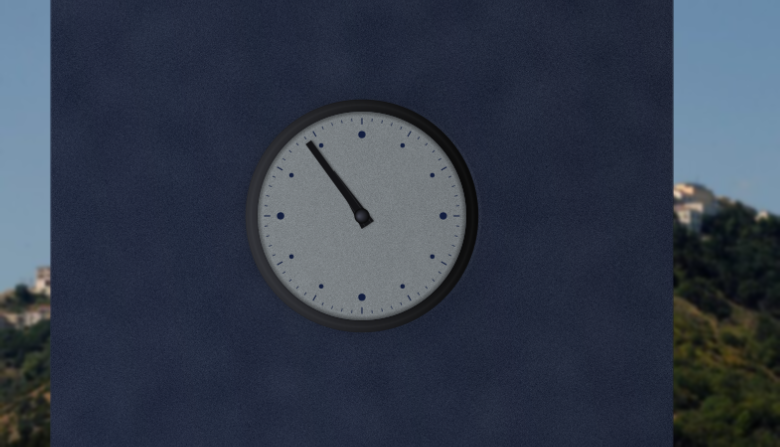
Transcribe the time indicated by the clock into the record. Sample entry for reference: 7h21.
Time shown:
10h54
